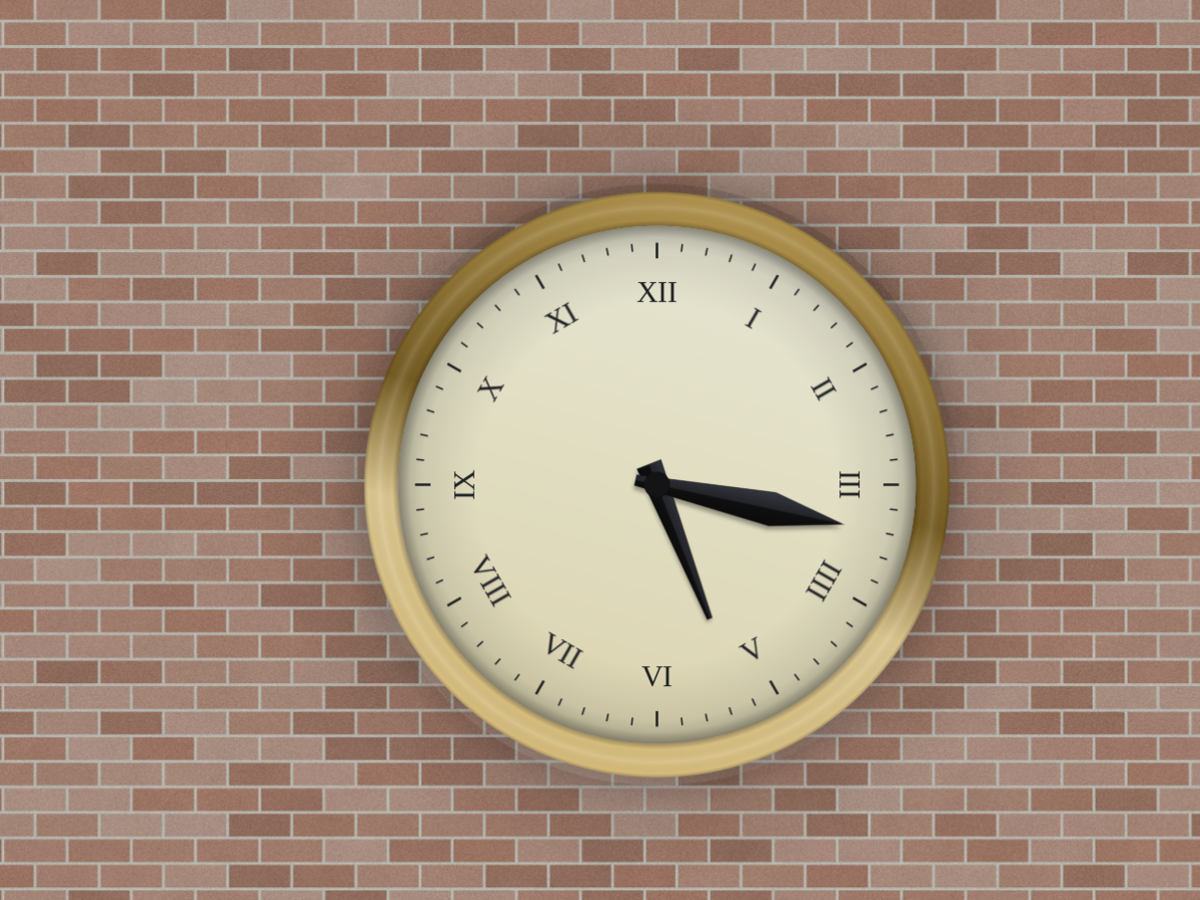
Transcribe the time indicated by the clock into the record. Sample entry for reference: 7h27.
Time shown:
5h17
